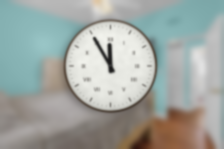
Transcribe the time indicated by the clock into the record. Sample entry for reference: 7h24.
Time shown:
11h55
